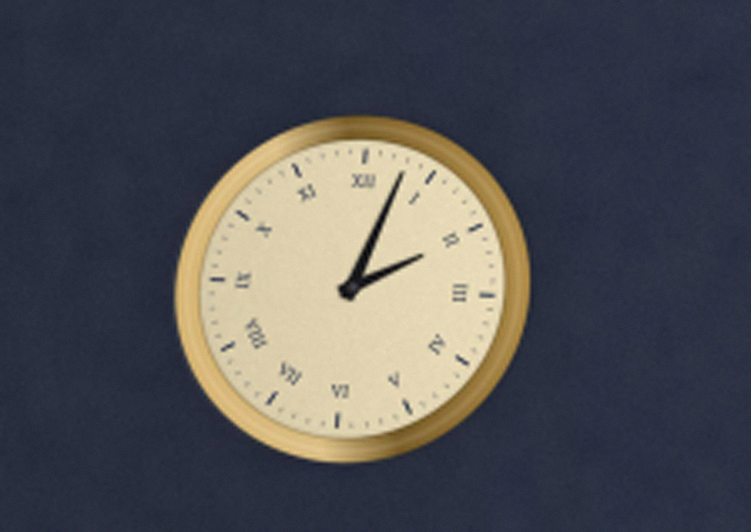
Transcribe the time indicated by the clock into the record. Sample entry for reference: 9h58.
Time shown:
2h03
